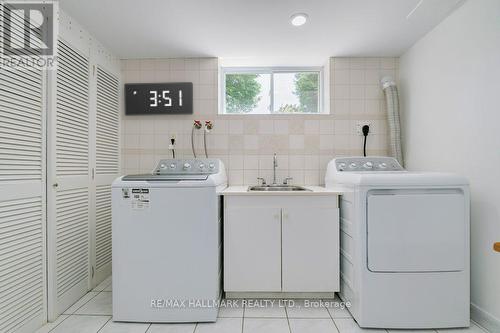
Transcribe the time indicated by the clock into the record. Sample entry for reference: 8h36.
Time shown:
3h51
